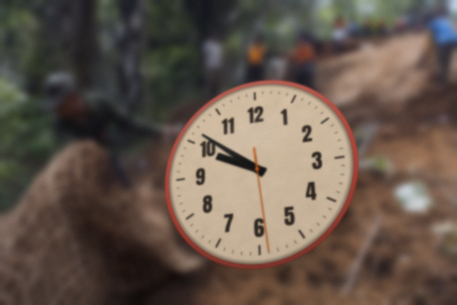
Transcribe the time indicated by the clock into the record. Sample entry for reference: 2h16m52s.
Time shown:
9h51m29s
